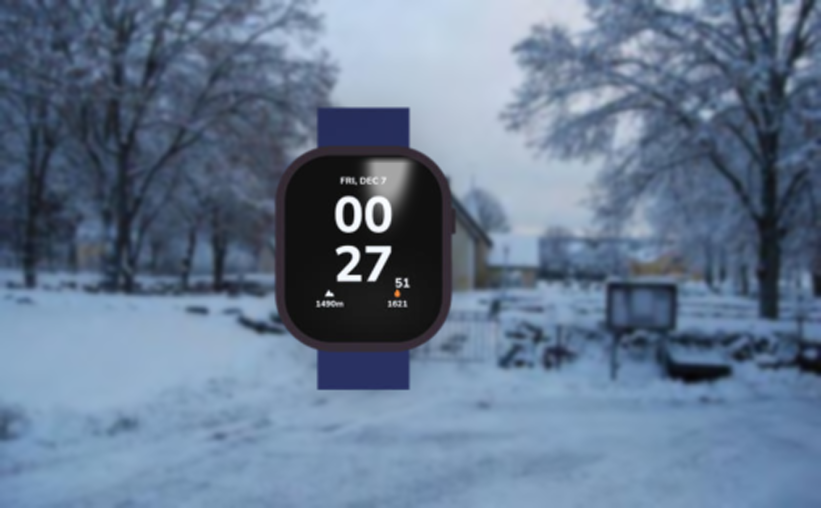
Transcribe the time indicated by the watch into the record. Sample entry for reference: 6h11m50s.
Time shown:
0h27m51s
